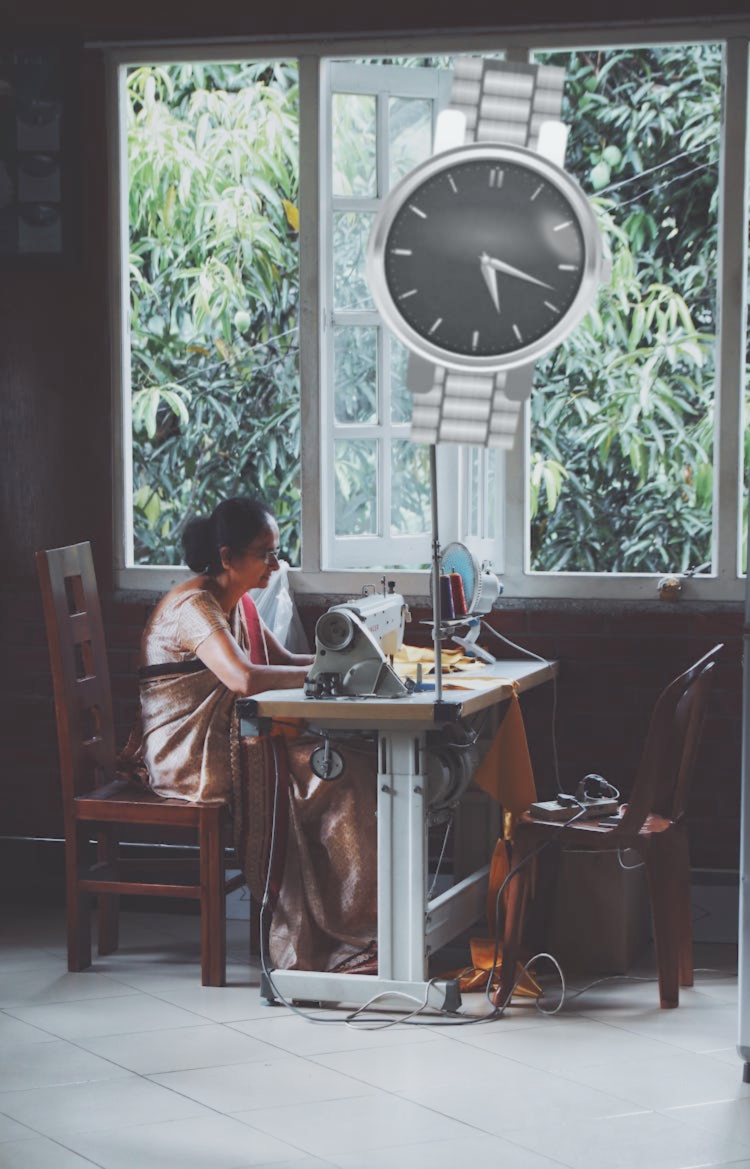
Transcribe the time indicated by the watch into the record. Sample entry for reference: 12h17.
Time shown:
5h18
